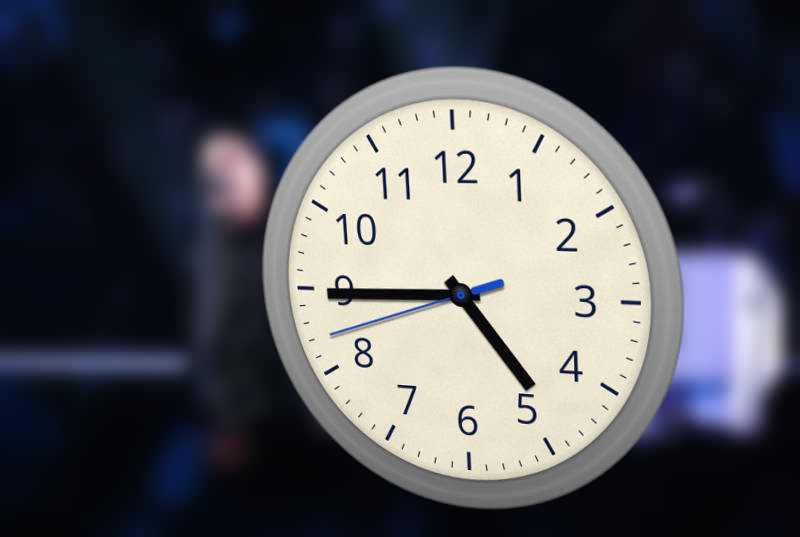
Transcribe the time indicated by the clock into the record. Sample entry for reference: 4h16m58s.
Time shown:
4h44m42s
